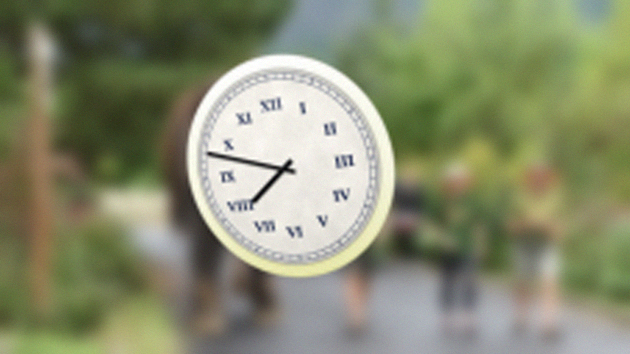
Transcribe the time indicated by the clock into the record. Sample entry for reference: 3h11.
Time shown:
7h48
